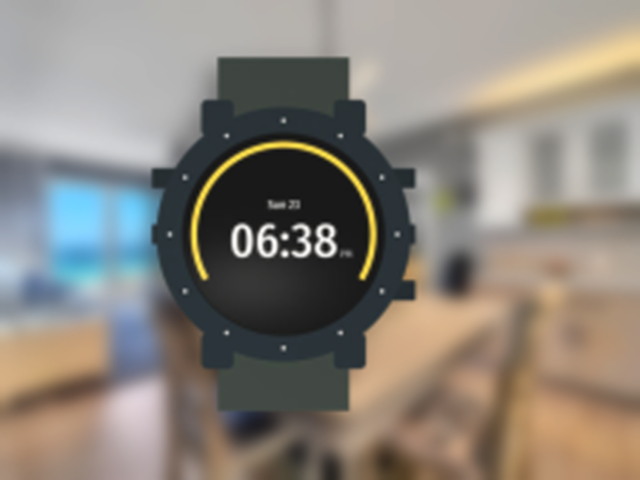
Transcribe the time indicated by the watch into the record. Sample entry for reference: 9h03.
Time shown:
6h38
